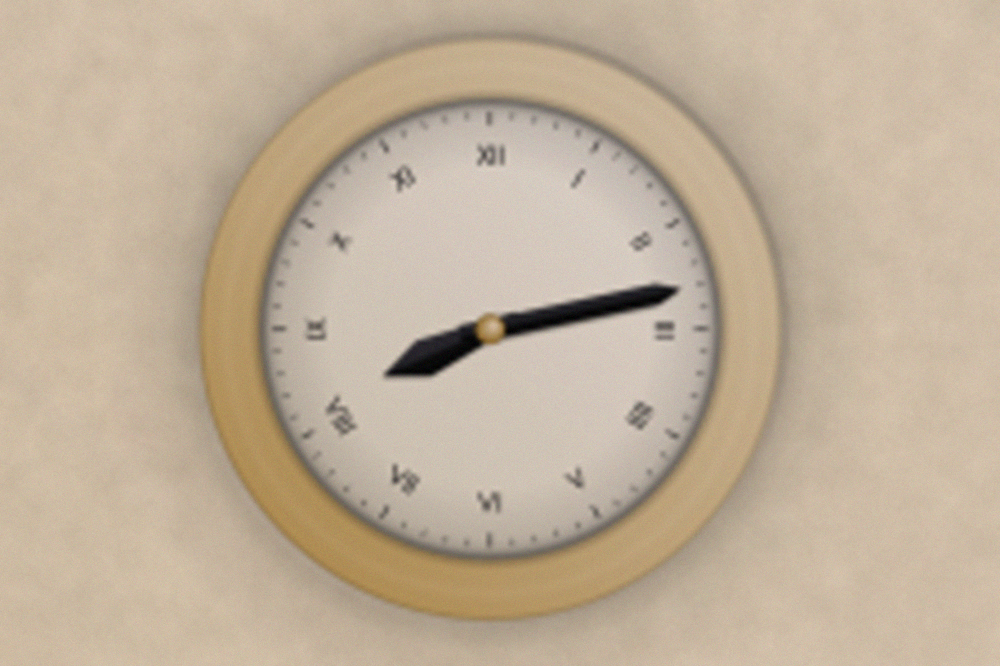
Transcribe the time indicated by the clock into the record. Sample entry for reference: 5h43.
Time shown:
8h13
